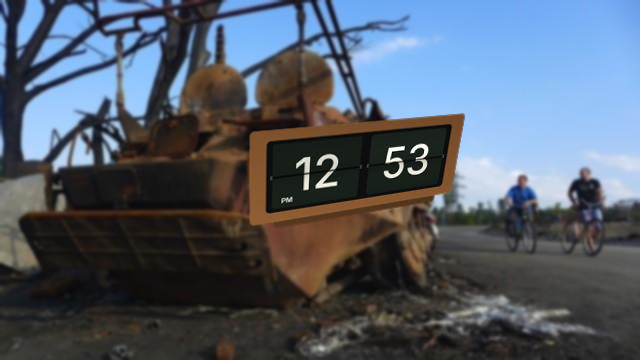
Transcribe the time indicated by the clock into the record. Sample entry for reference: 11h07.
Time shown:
12h53
